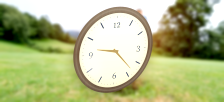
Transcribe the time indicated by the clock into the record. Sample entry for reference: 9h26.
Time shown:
9h23
